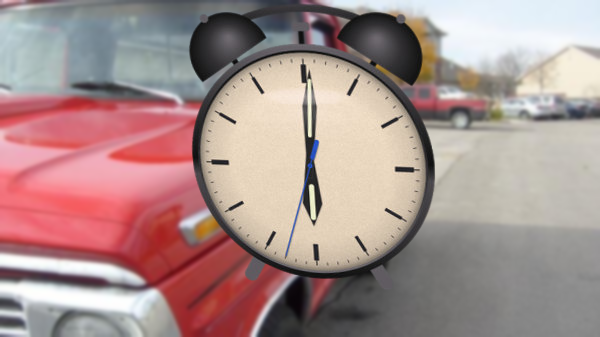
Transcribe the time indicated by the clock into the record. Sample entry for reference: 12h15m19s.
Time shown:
6h00m33s
